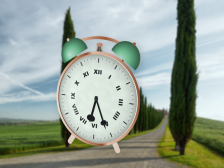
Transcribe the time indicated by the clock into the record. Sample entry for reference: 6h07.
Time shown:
6h26
